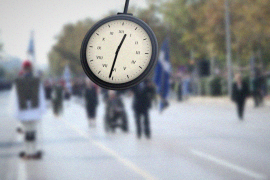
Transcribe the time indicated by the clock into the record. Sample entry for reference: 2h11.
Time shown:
12h31
